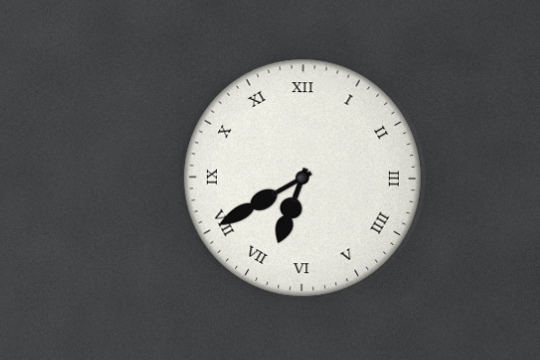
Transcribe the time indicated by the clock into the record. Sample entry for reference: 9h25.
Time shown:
6h40
